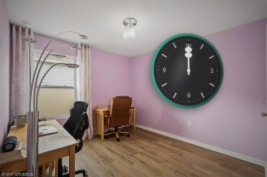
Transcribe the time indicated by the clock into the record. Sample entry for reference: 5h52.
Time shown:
12h00
